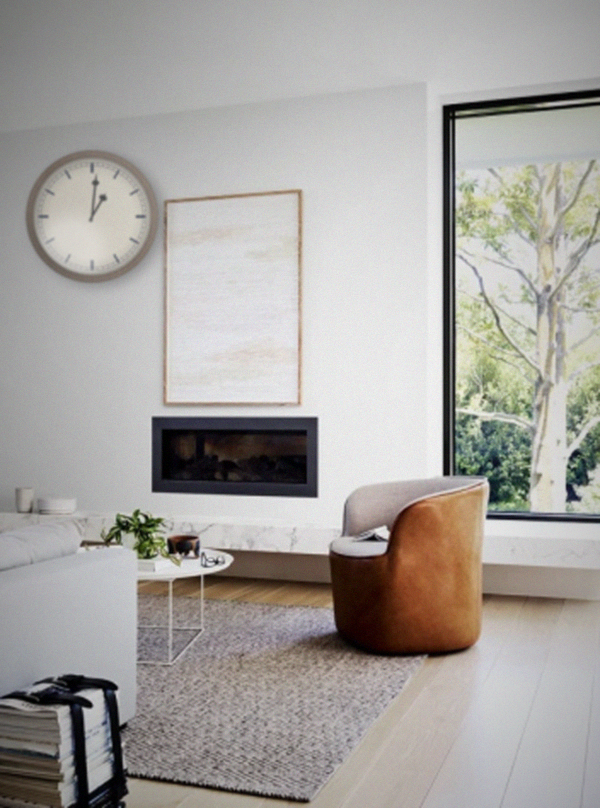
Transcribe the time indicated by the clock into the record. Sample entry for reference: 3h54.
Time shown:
1h01
